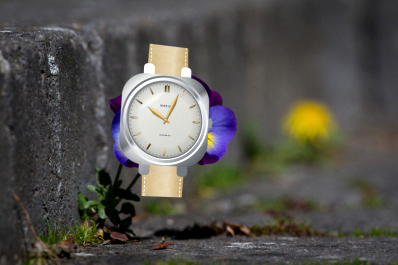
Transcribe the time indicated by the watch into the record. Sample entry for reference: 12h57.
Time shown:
10h04
